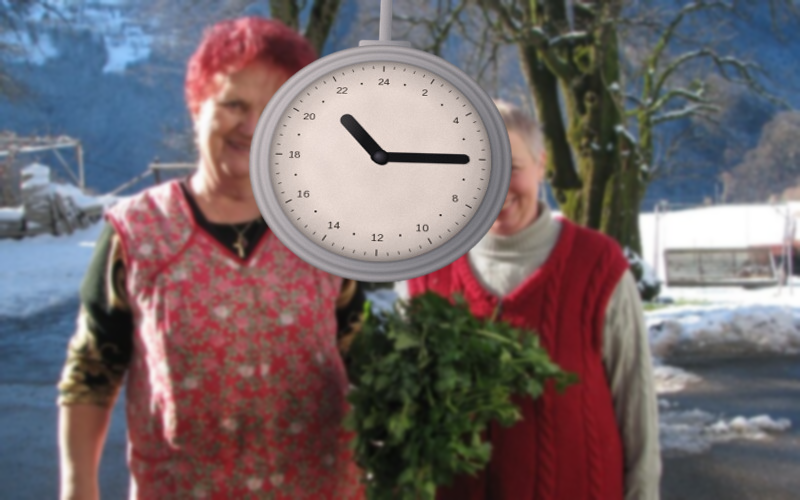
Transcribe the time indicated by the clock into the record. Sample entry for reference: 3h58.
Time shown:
21h15
